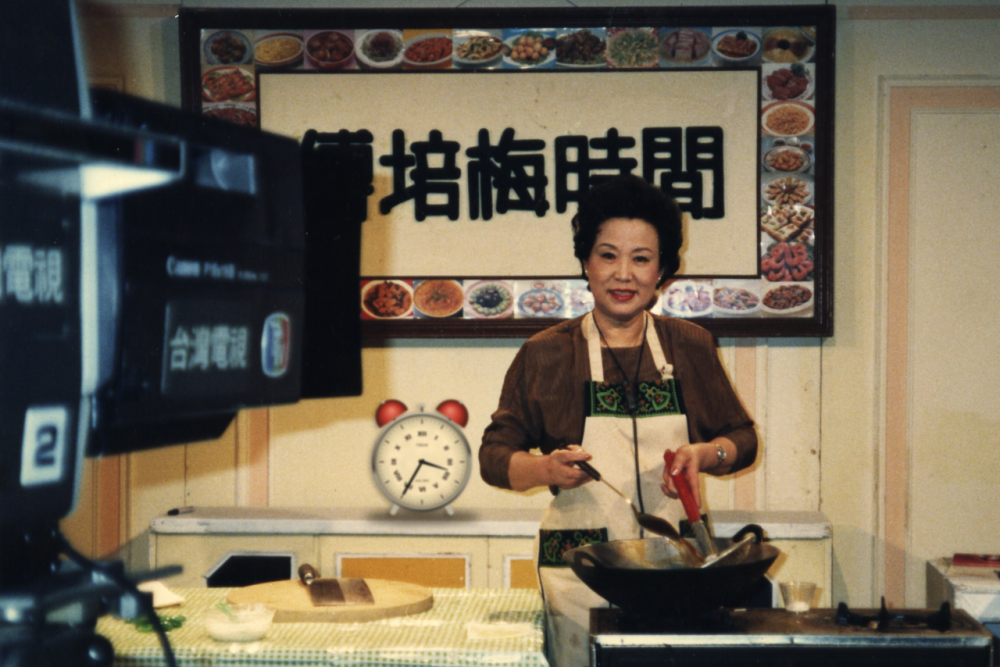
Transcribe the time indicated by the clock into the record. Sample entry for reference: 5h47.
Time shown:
3h35
